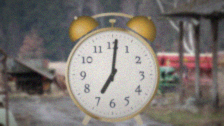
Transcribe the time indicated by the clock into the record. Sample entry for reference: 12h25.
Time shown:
7h01
